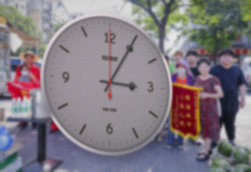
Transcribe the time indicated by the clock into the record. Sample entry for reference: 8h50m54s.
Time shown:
3h05m00s
